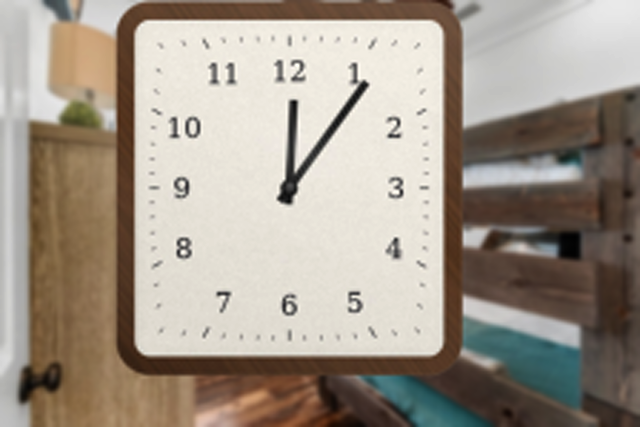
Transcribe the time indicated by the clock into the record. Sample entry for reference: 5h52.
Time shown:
12h06
